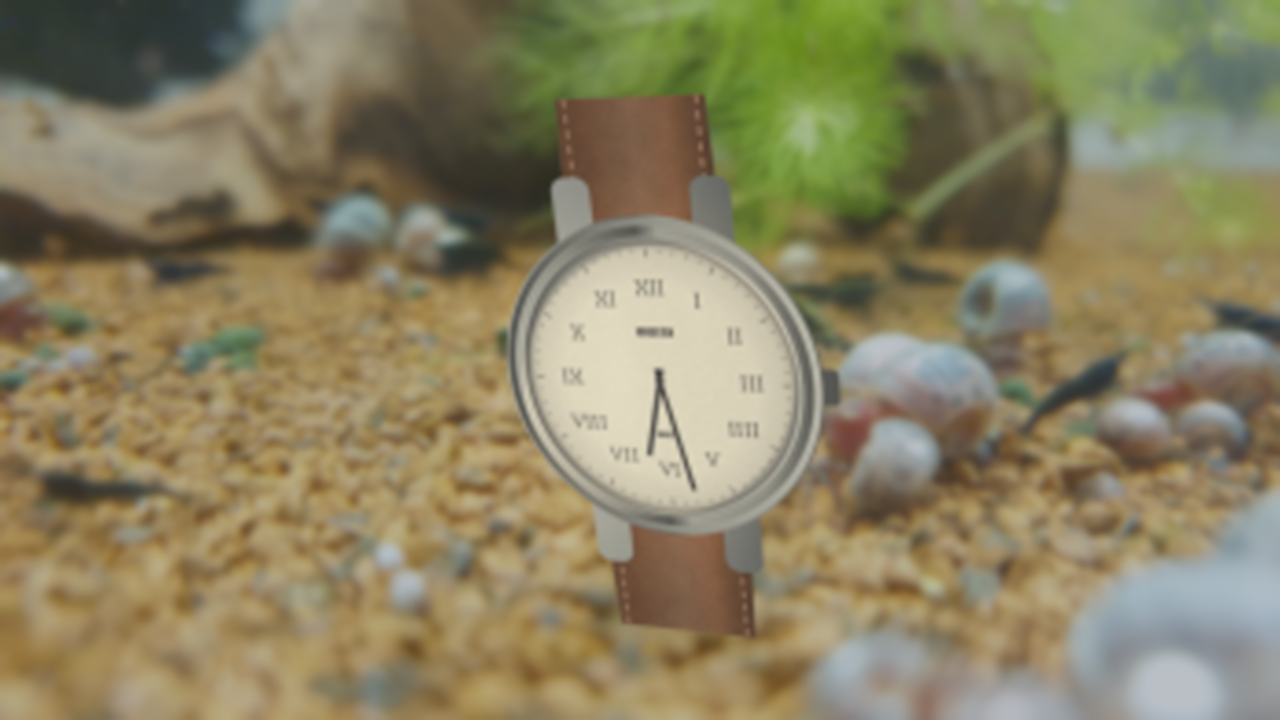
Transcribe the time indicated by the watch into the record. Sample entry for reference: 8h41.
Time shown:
6h28
